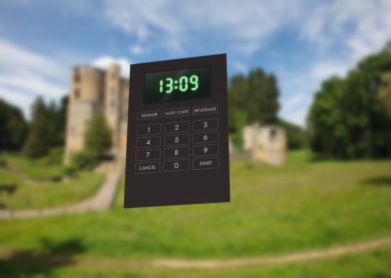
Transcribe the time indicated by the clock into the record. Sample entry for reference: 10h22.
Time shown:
13h09
